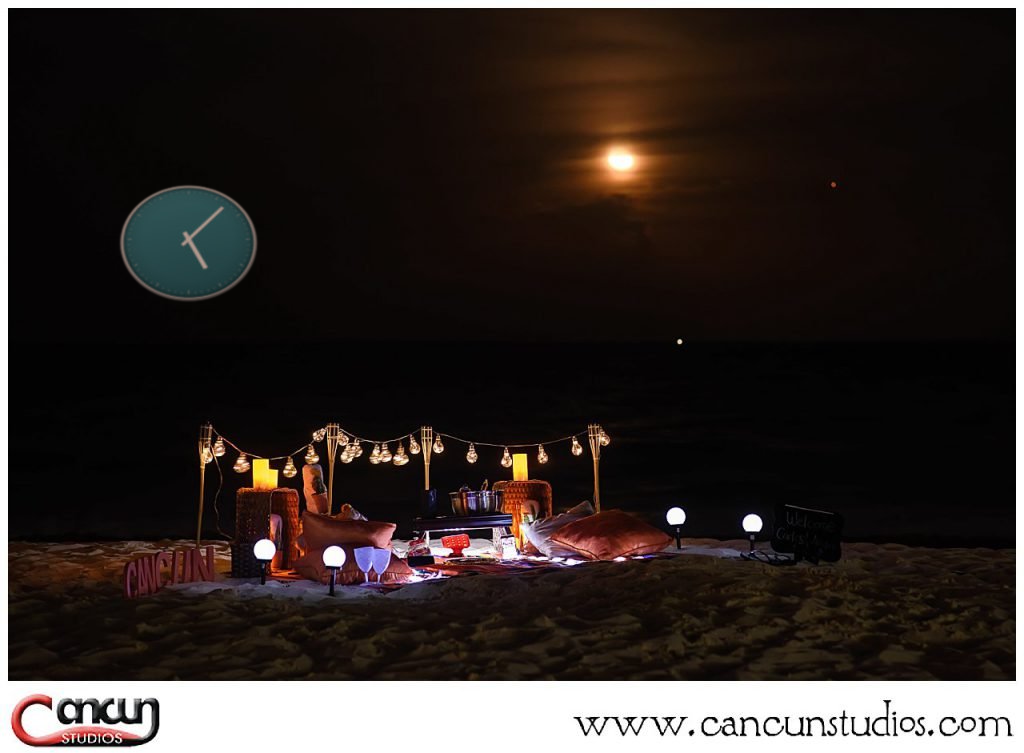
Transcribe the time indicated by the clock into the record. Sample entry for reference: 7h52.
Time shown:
5h07
